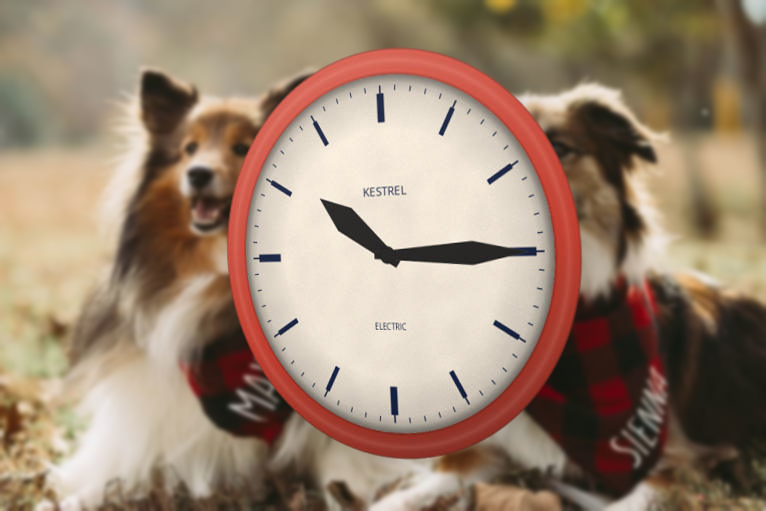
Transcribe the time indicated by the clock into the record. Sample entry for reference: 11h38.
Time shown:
10h15
